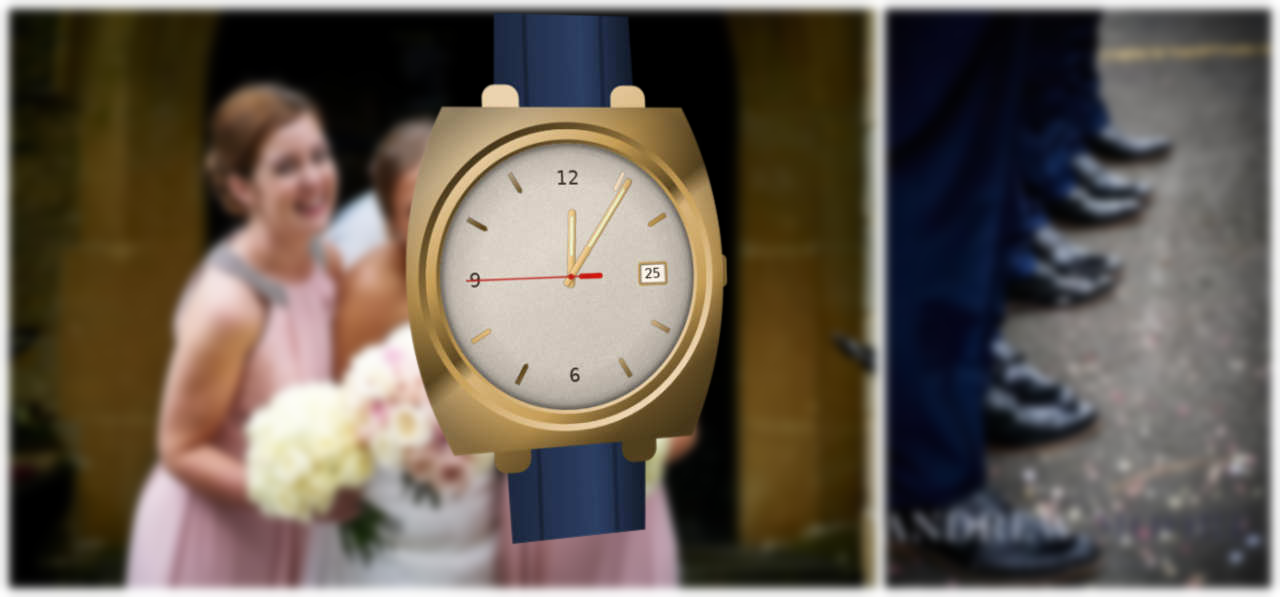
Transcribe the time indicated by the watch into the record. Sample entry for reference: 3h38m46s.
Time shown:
12h05m45s
